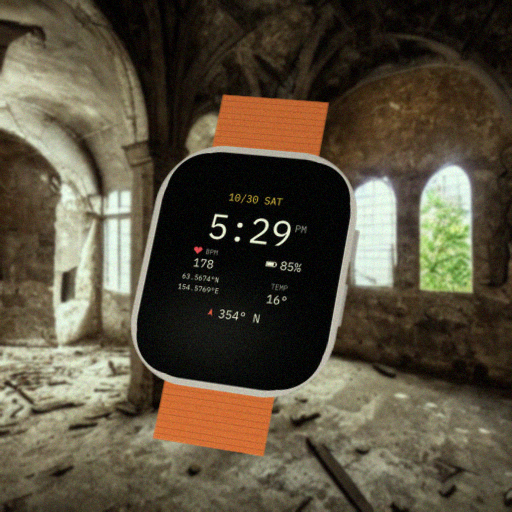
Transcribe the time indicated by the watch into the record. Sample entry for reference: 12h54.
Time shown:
5h29
